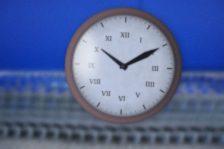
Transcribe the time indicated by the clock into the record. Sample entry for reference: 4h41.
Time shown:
10h10
